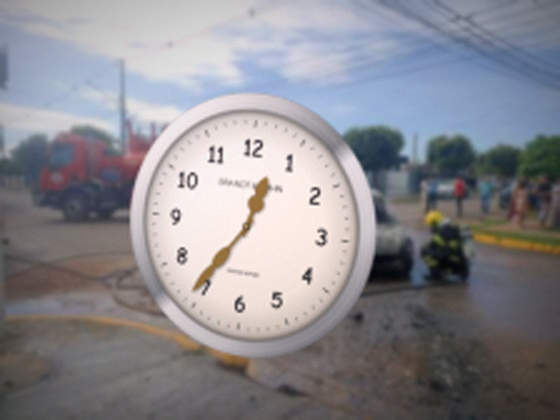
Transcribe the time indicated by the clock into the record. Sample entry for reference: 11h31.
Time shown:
12h36
